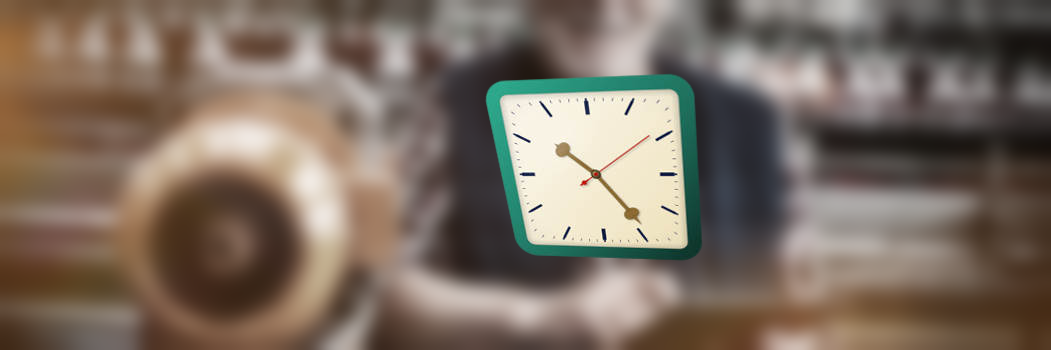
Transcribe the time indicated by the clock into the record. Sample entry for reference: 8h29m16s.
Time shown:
10h24m09s
